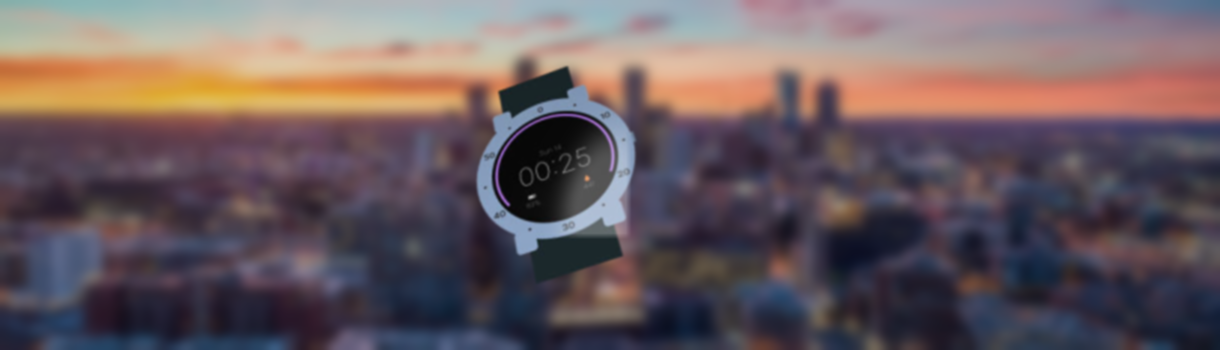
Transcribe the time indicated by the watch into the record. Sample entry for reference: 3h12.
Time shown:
0h25
